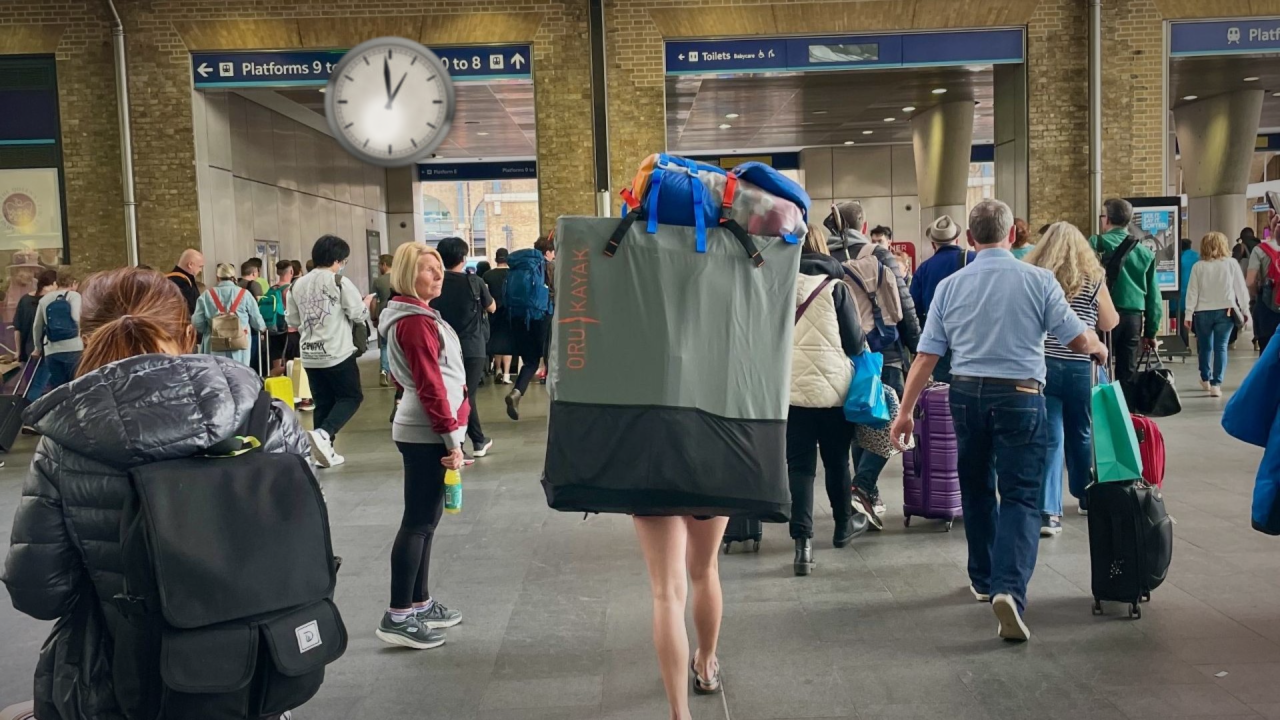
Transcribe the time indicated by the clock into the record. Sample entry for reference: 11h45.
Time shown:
12h59
